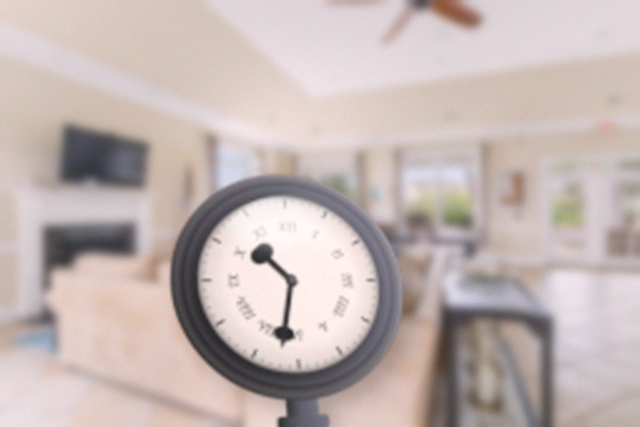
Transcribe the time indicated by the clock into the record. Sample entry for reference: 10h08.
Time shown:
10h32
